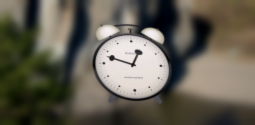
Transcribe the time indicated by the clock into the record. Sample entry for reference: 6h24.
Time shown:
12h48
